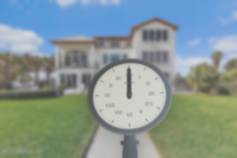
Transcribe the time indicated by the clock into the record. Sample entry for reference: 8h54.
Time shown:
12h00
